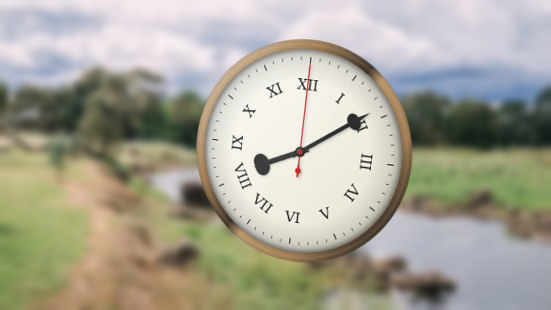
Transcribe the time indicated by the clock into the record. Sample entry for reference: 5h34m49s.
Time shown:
8h09m00s
